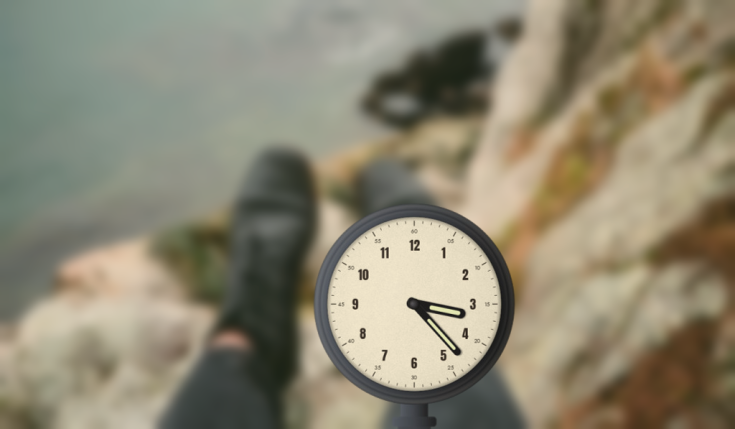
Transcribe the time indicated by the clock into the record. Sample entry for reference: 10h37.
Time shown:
3h23
